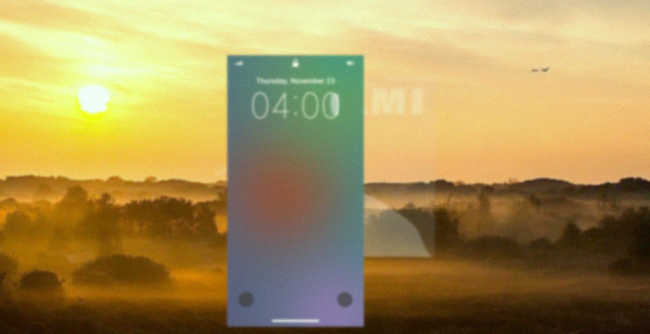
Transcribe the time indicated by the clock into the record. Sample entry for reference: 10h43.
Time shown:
4h00
